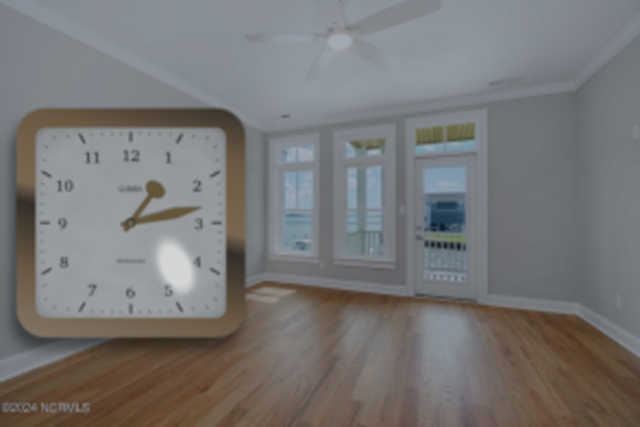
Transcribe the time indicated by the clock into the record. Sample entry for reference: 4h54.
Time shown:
1h13
